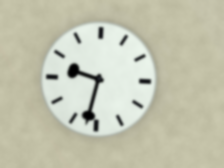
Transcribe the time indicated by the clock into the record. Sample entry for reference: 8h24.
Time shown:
9h32
